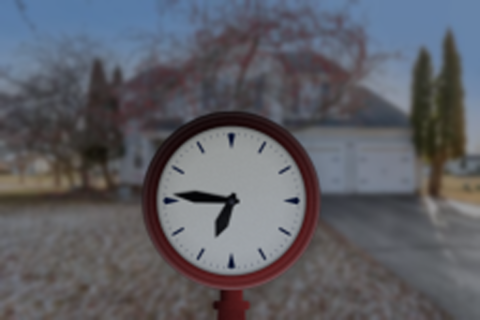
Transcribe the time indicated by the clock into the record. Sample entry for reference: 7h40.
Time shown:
6h46
